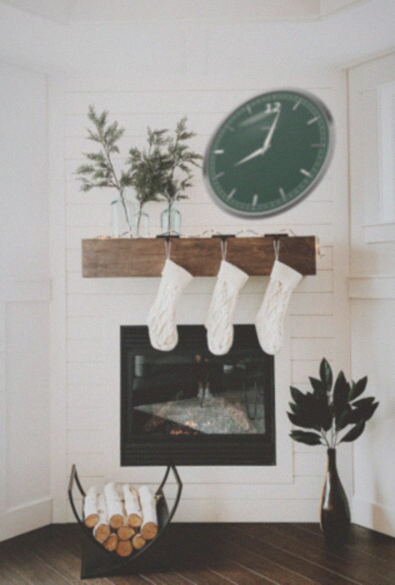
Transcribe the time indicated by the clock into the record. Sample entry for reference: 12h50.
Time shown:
8h02
